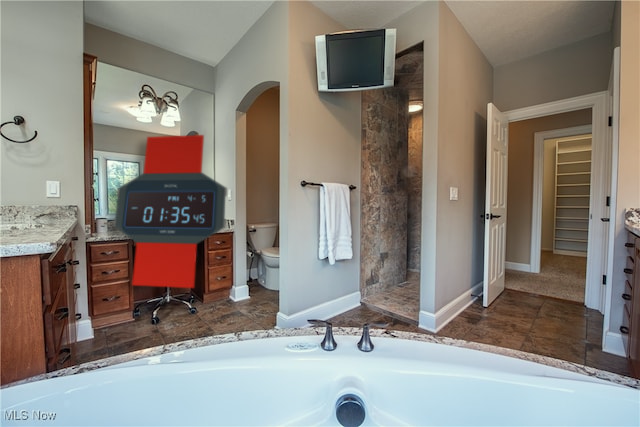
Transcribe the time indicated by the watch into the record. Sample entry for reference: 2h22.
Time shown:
1h35
